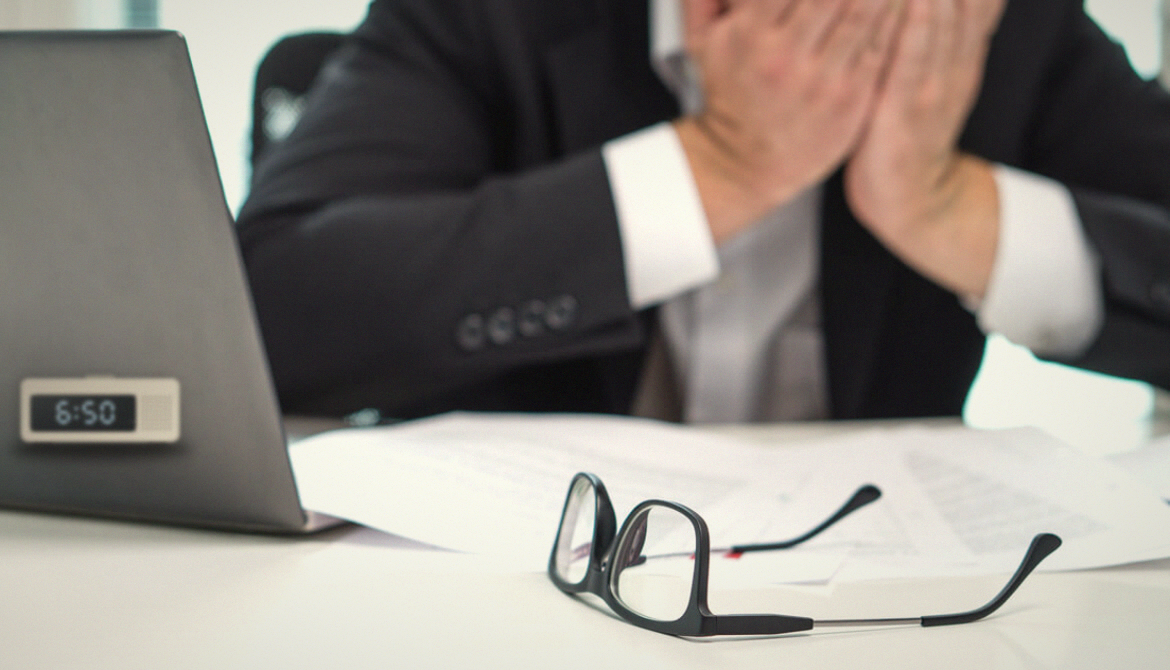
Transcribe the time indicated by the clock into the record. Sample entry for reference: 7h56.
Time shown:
6h50
